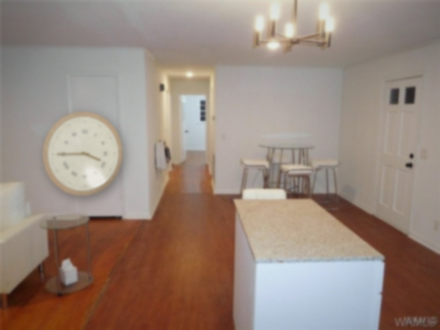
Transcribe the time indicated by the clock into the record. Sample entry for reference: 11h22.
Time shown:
3h45
